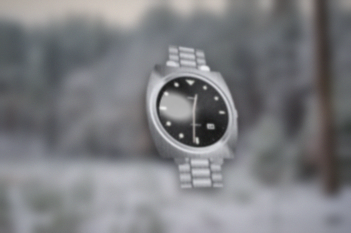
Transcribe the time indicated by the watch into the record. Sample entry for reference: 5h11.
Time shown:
12h31
